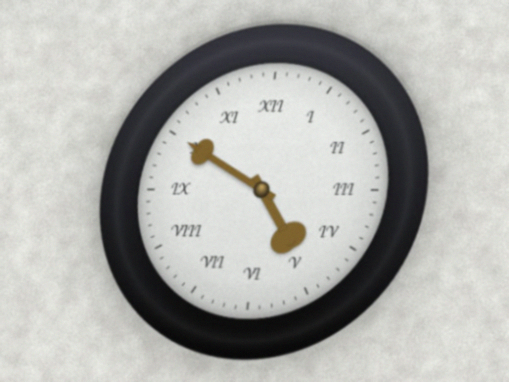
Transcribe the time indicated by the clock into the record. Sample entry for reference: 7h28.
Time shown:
4h50
